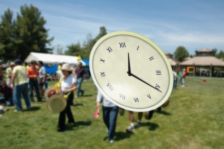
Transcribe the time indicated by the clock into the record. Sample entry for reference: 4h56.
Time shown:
12h21
